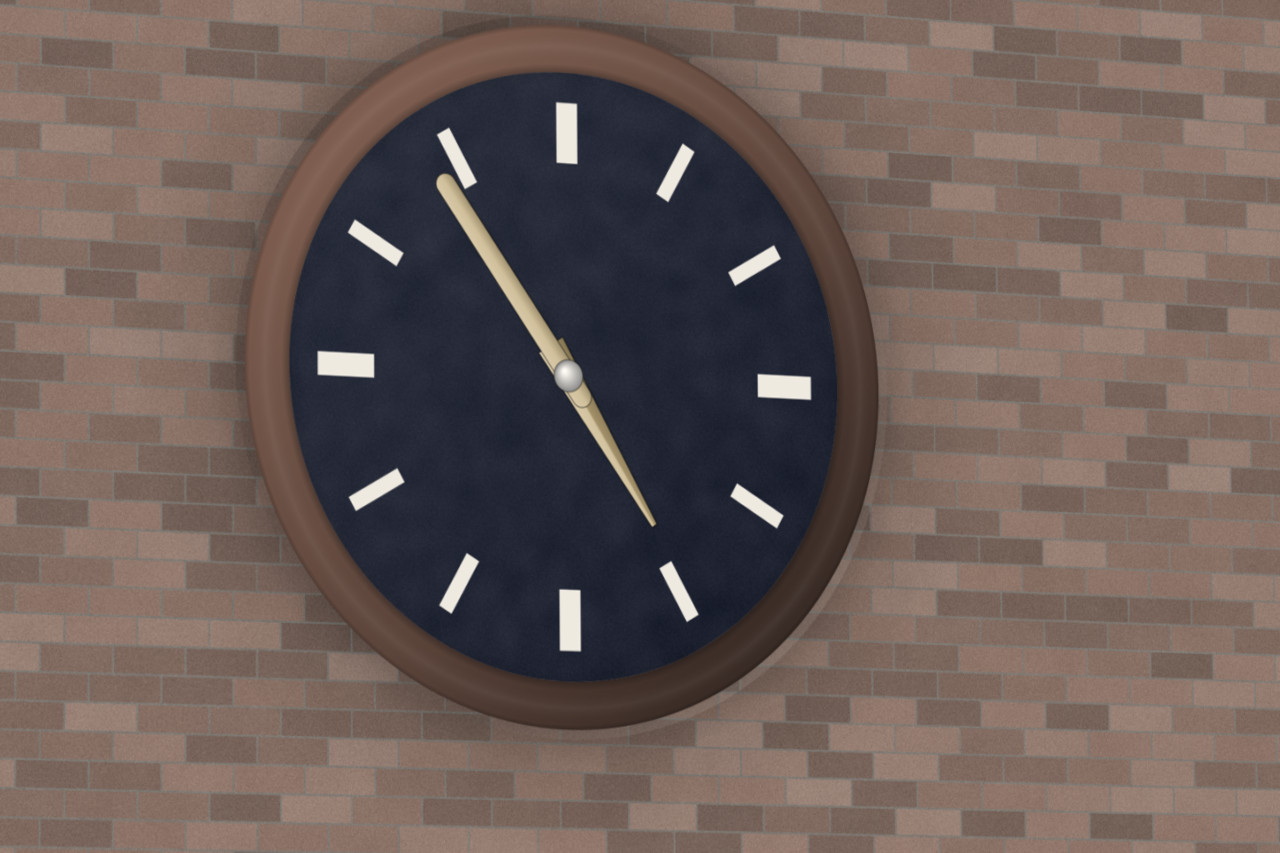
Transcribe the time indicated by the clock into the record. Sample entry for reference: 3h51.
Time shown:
4h54
